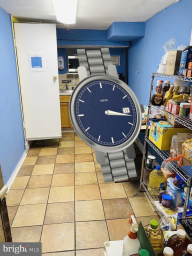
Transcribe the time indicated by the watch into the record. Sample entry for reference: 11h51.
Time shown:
3h17
